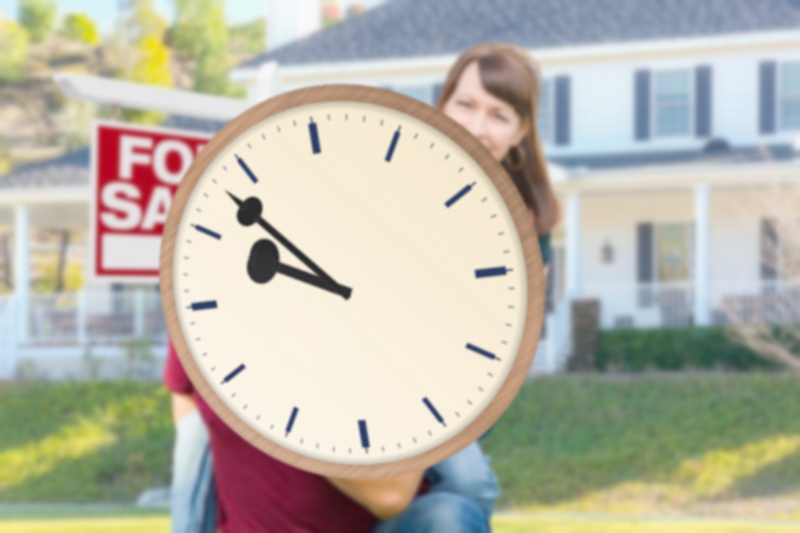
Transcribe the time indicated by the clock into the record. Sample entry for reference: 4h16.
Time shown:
9h53
